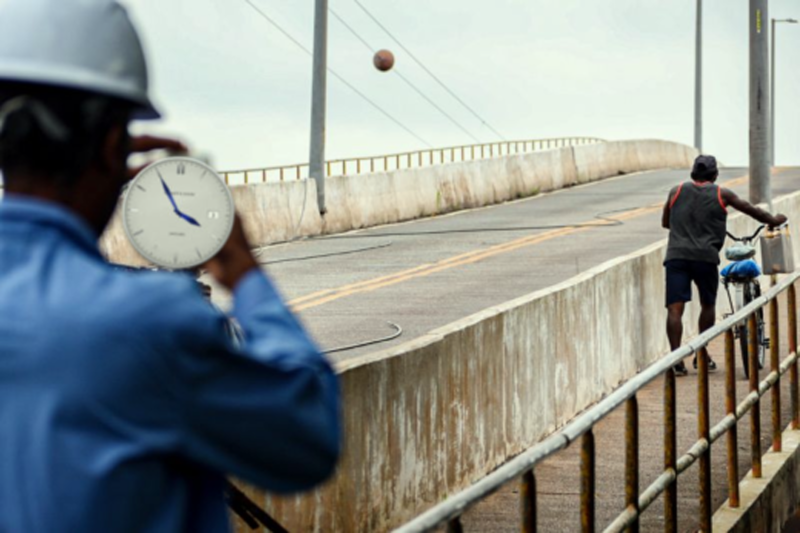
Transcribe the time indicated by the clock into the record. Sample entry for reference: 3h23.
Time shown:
3h55
